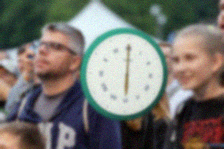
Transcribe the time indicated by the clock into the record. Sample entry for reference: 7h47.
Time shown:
6h00
